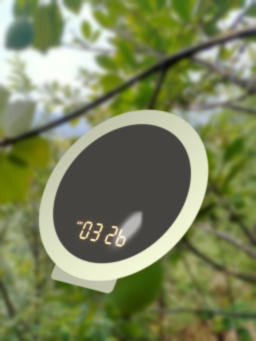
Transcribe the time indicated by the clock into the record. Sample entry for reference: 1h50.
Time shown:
3h26
